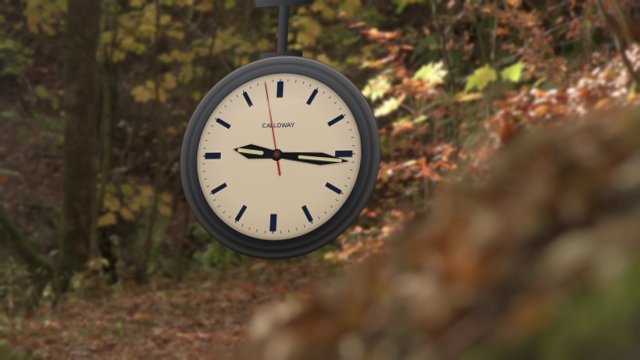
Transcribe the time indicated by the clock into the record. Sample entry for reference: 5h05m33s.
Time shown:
9h15m58s
